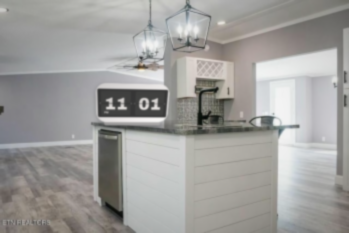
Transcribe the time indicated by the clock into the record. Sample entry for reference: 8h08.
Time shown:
11h01
